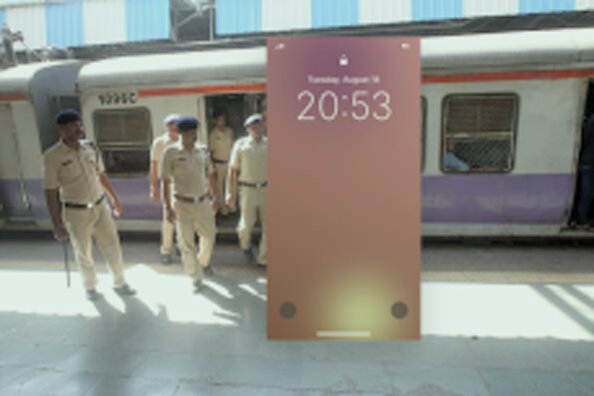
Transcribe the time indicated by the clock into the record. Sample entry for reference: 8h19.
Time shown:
20h53
